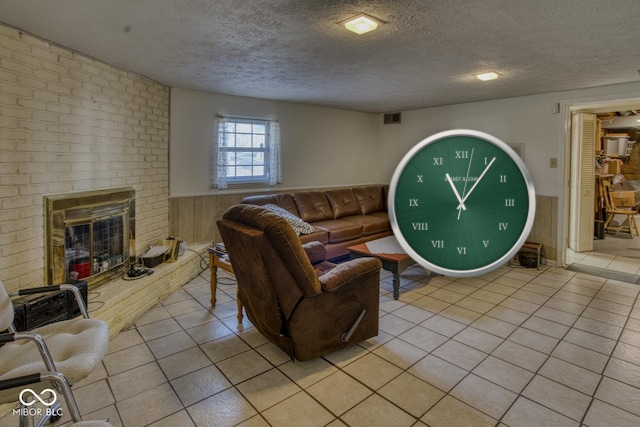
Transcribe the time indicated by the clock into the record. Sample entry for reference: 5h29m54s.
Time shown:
11h06m02s
